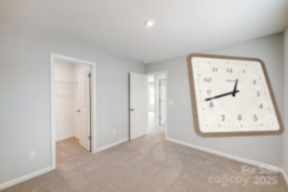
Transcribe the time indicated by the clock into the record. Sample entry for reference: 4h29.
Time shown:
12h42
